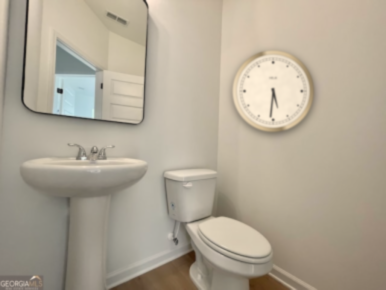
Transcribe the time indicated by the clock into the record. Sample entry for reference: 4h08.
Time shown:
5h31
